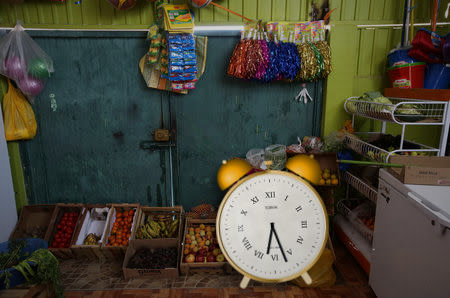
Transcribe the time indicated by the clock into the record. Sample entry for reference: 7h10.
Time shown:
6h27
